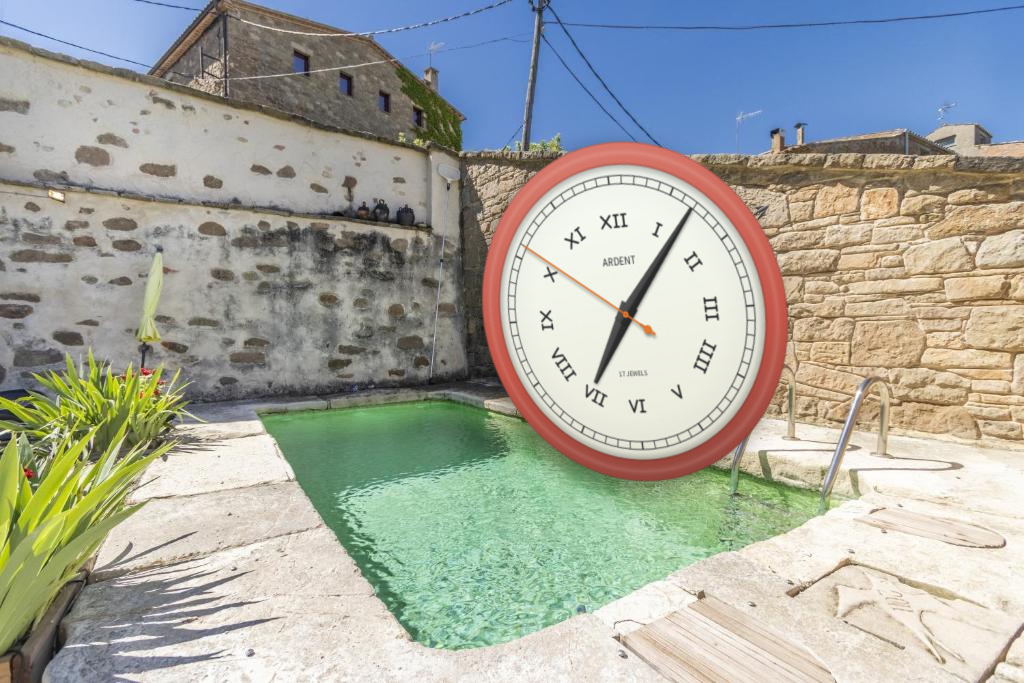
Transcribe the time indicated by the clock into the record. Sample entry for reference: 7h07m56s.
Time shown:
7h06m51s
